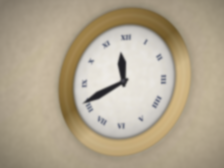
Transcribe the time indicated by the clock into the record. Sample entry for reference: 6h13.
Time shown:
11h41
